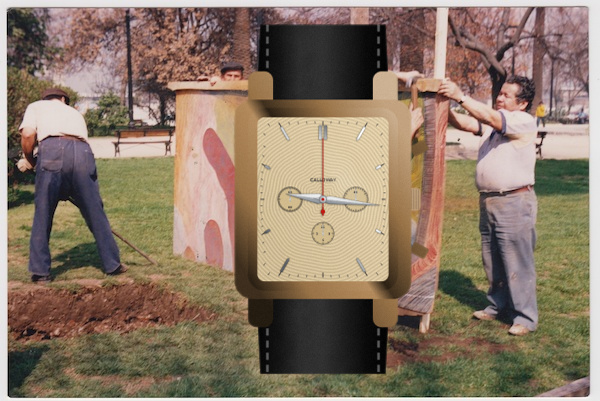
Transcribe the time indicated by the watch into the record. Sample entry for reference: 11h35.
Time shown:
9h16
